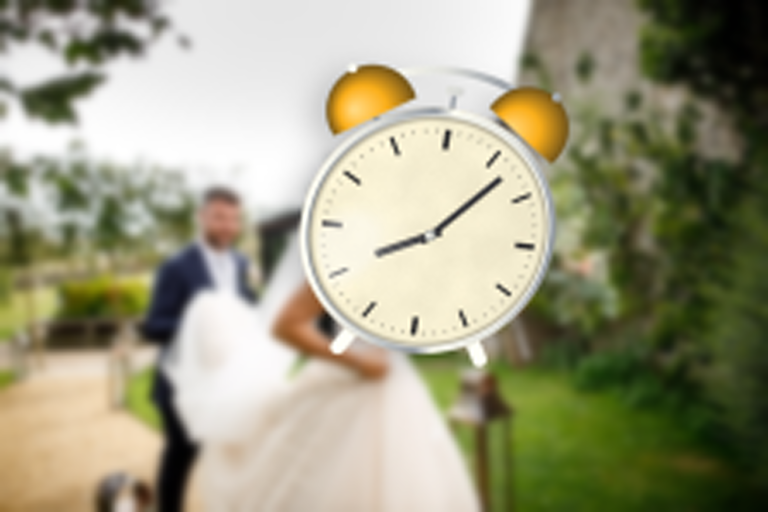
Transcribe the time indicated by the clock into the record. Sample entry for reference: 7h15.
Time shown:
8h07
